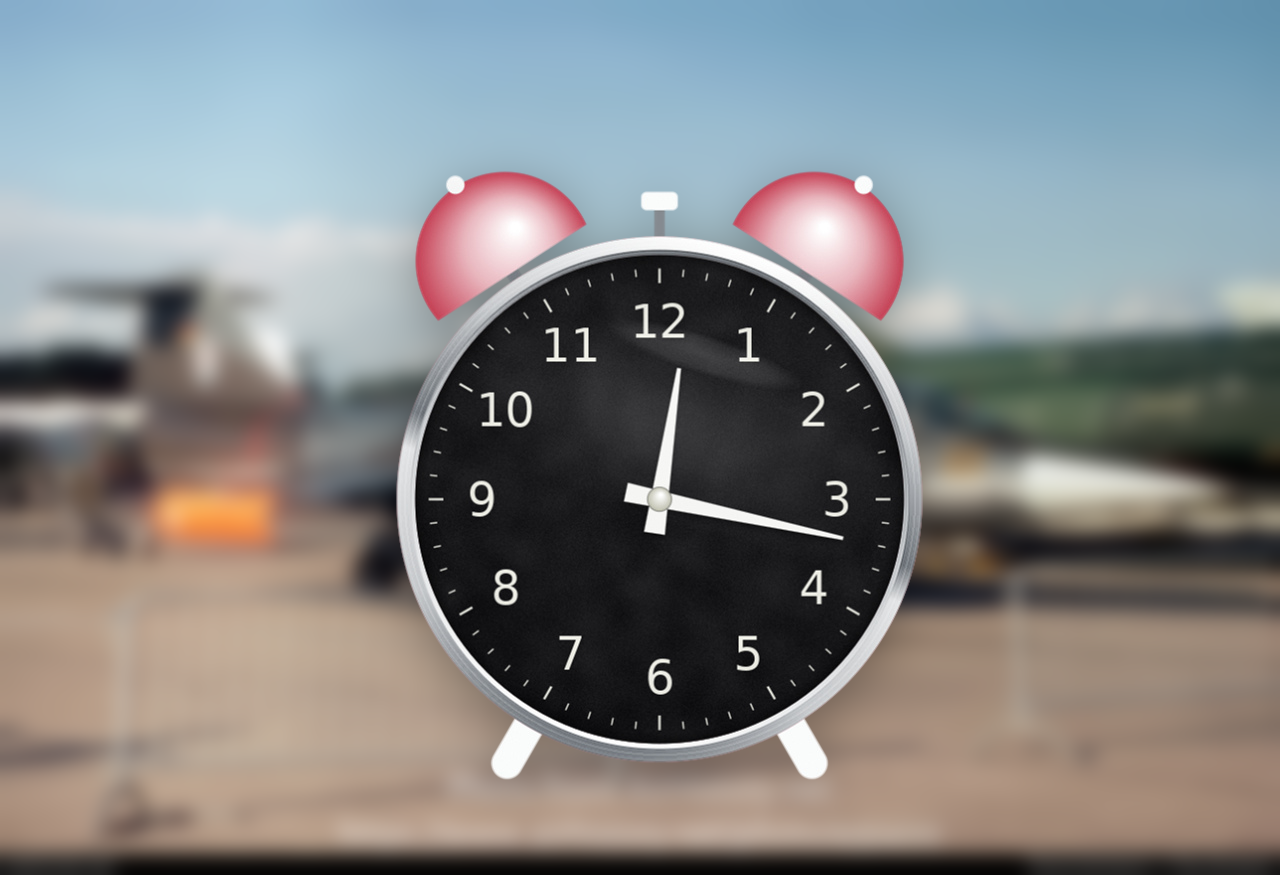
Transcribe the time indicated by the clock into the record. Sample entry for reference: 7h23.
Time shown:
12h17
